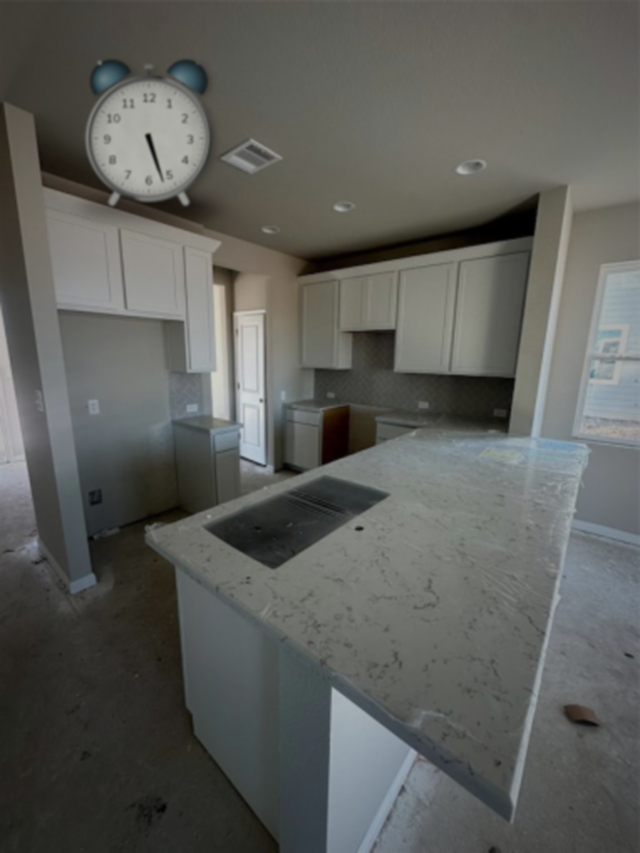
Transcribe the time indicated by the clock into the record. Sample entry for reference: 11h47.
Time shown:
5h27
